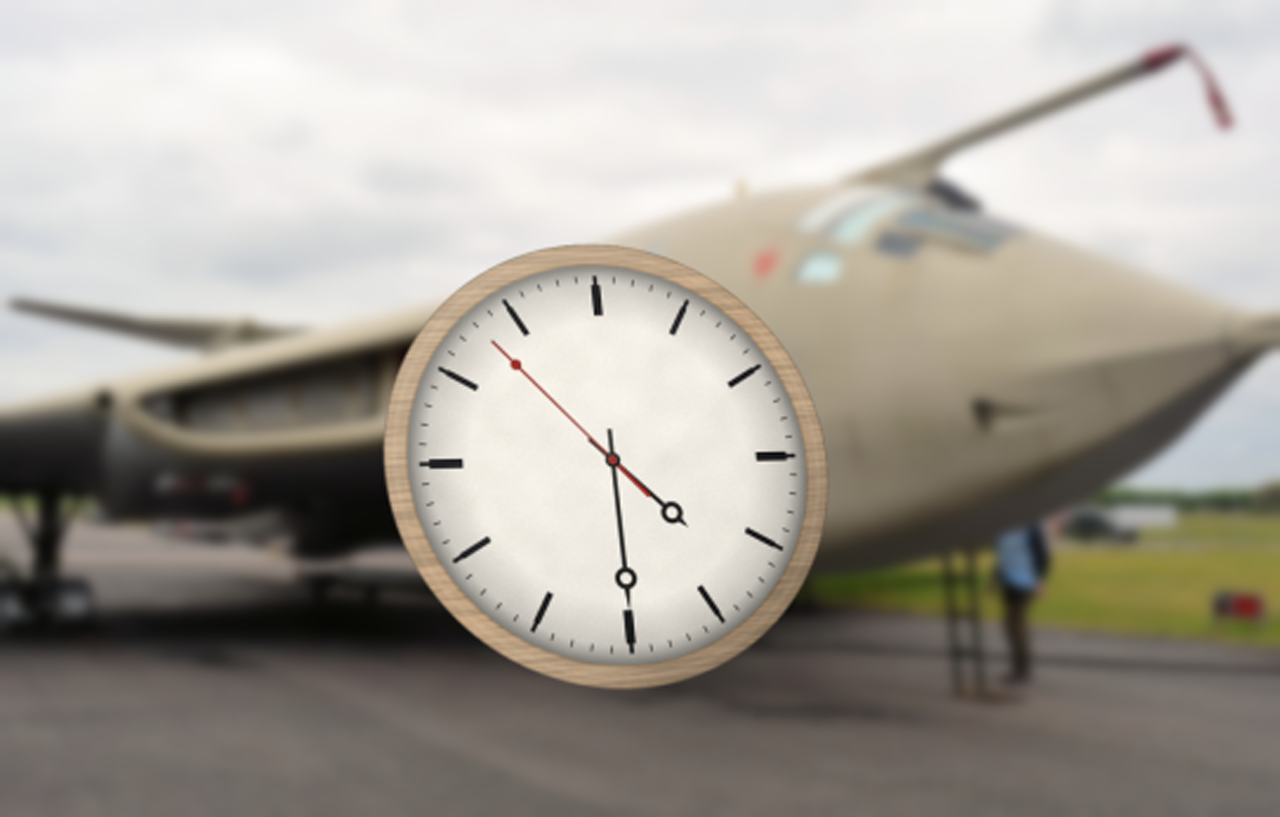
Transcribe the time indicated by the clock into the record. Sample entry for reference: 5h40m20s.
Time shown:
4h29m53s
